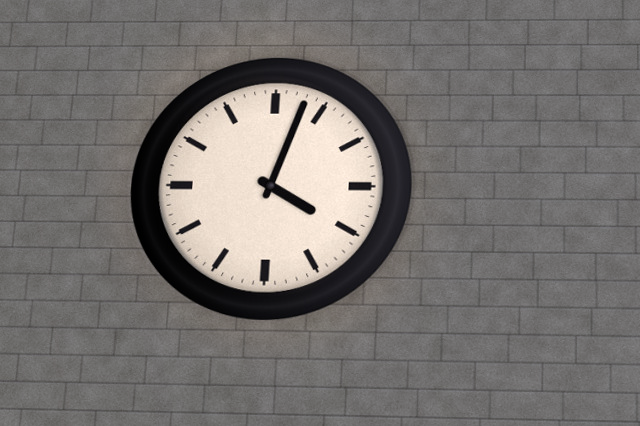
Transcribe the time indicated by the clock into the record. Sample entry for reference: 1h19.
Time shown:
4h03
